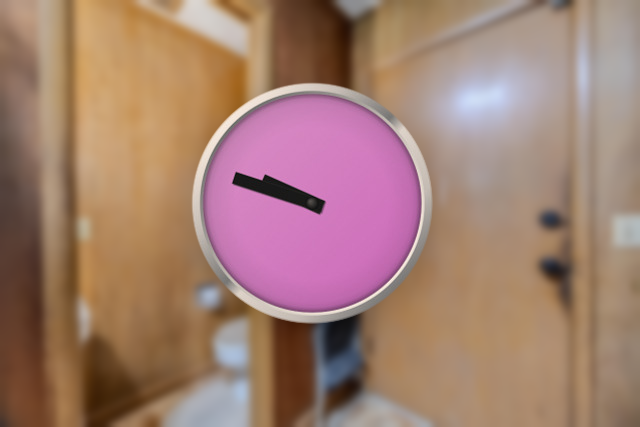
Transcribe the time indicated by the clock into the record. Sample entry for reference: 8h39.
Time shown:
9h48
